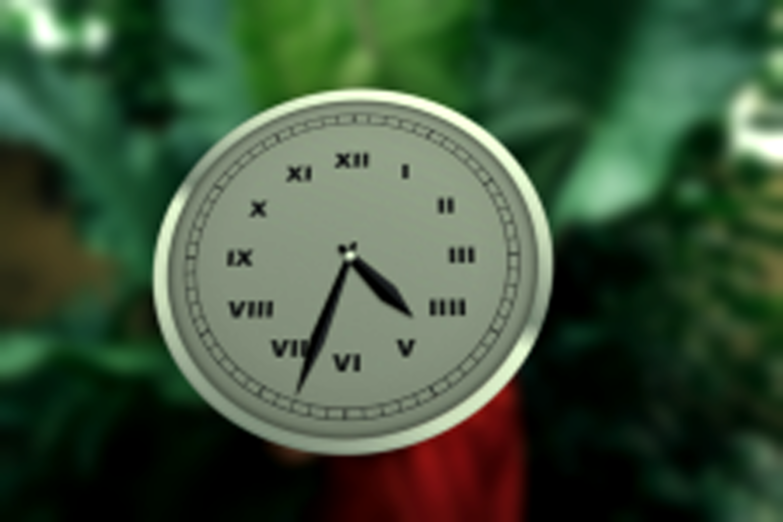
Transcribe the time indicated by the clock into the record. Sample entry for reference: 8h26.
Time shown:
4h33
